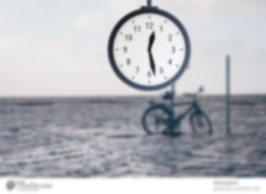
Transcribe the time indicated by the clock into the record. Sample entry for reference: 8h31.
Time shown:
12h28
